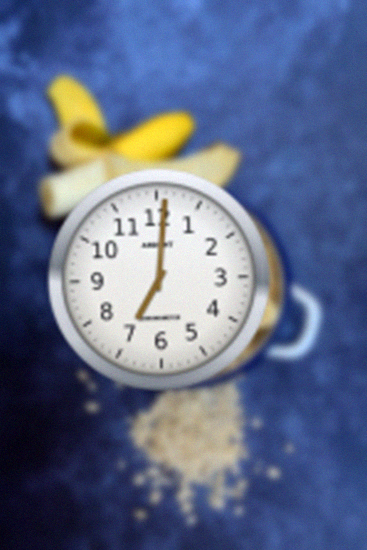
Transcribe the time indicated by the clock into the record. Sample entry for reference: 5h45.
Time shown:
7h01
